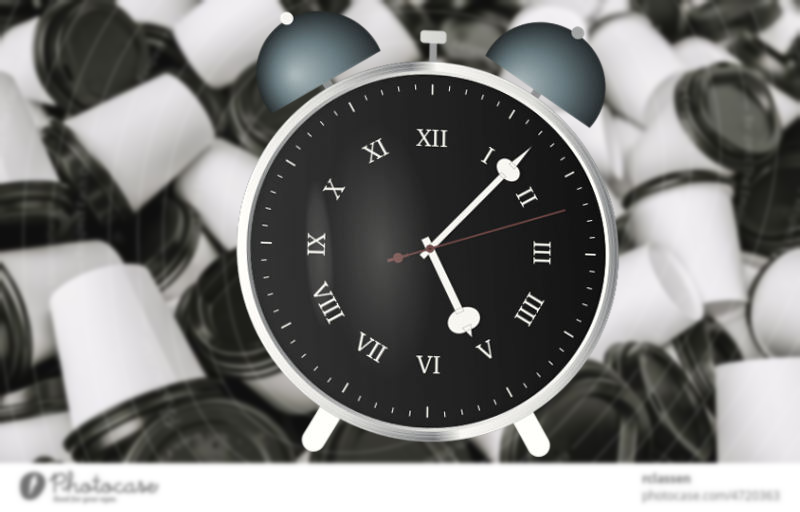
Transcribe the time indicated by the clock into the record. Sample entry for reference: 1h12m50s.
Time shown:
5h07m12s
